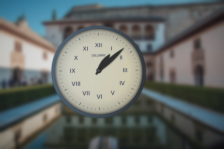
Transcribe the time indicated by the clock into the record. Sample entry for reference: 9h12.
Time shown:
1h08
